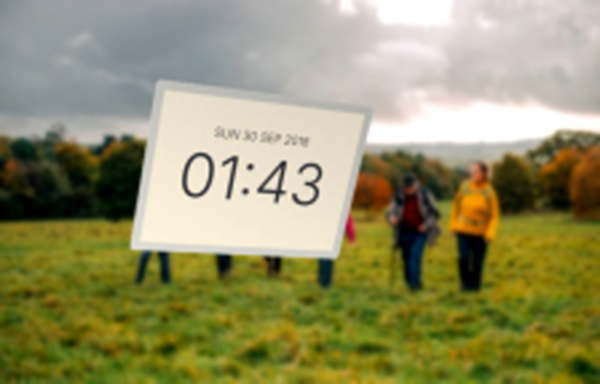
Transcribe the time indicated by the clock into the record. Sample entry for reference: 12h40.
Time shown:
1h43
